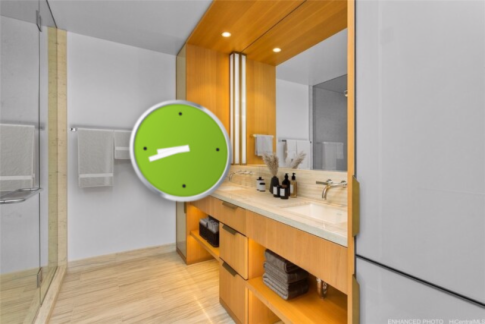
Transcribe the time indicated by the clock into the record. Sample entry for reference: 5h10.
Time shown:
8h42
